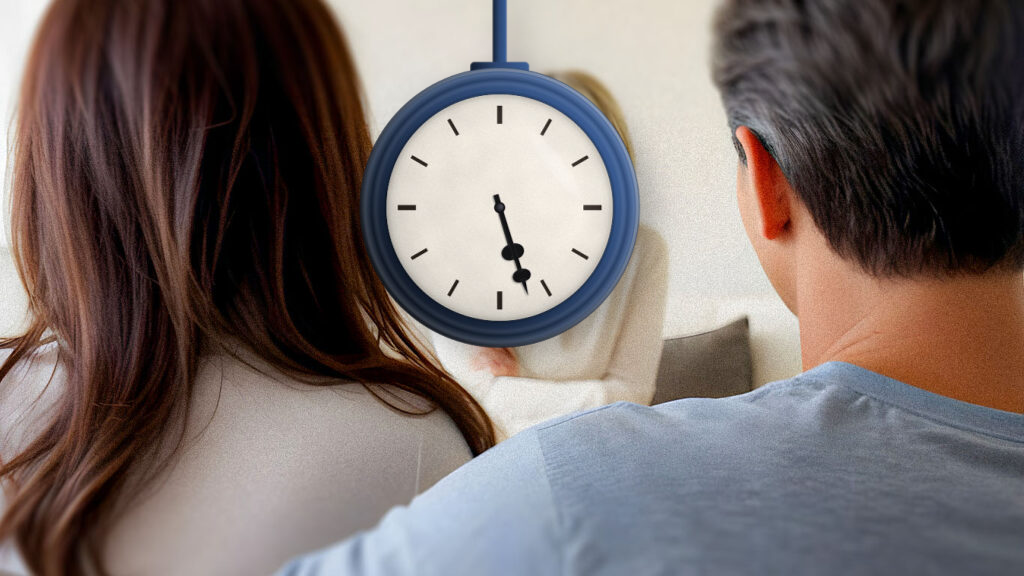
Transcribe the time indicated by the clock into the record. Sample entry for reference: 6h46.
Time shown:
5h27
